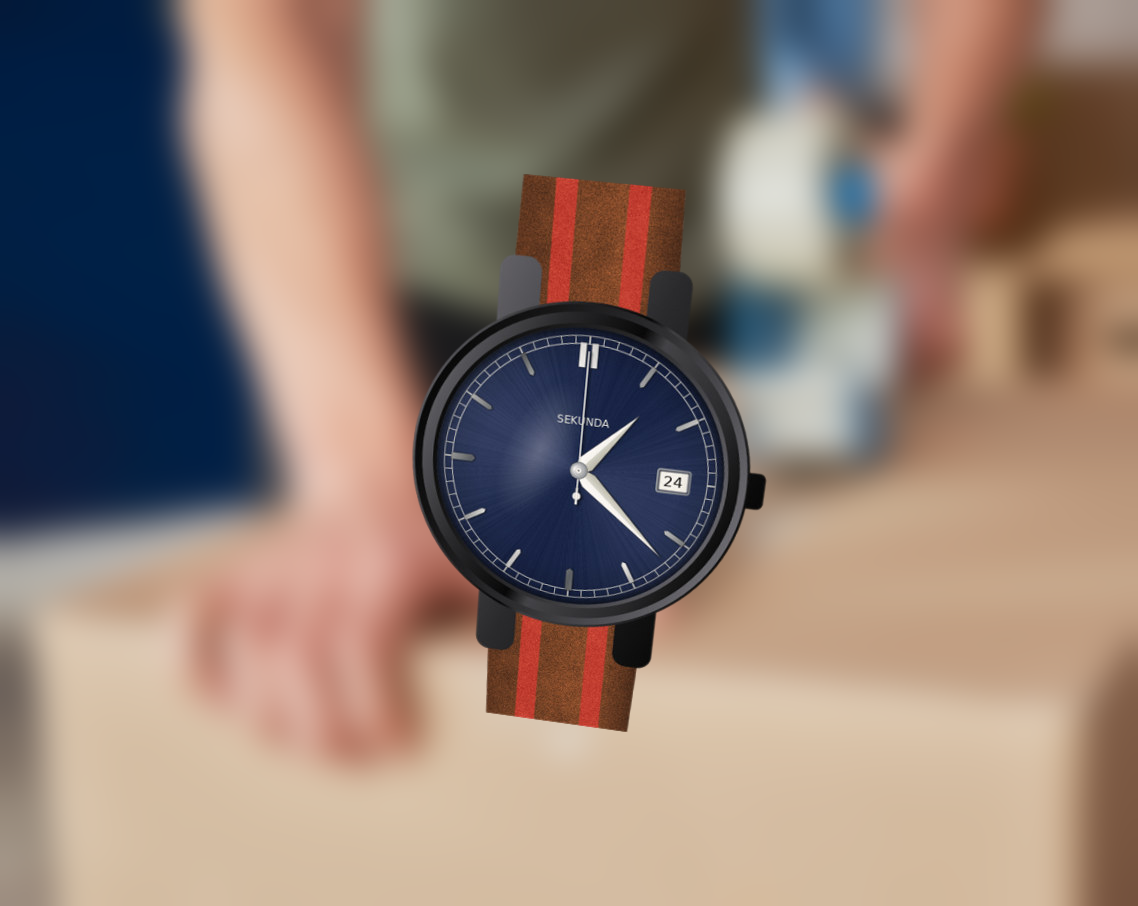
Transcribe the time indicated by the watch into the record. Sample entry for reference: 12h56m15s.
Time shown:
1h22m00s
